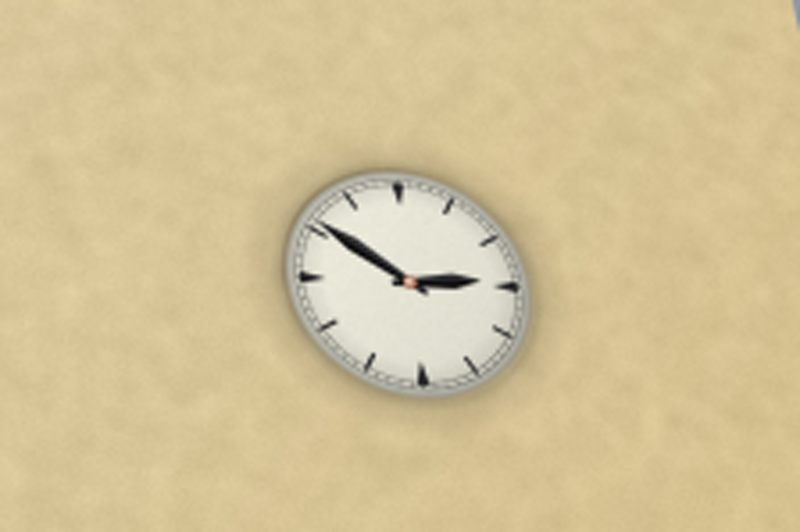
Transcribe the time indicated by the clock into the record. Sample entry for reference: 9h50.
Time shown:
2h51
